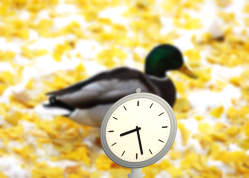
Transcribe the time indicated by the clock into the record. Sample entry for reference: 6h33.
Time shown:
8h28
